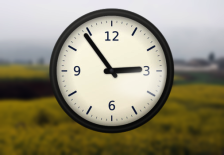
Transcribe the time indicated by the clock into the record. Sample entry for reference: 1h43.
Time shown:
2h54
